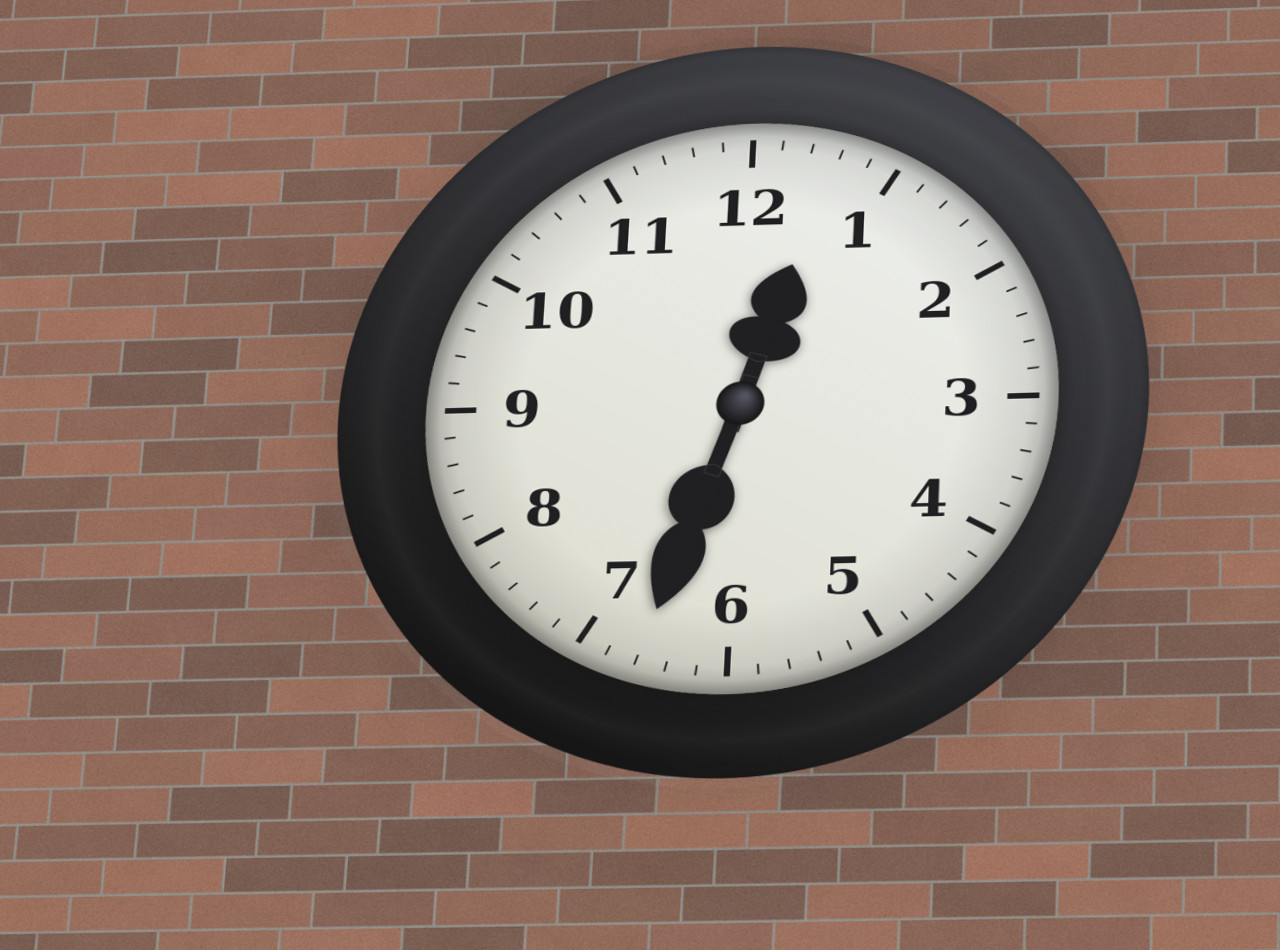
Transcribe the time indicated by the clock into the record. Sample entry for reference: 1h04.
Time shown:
12h33
